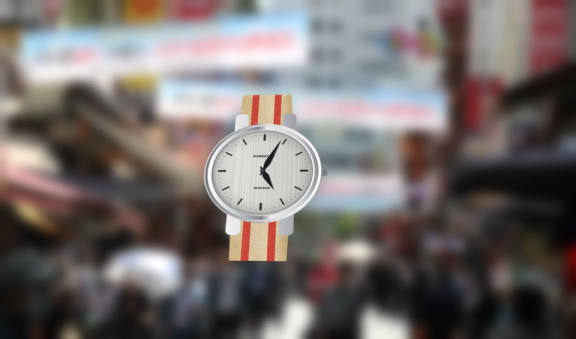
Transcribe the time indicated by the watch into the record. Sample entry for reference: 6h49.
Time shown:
5h04
